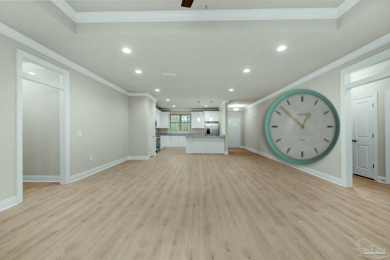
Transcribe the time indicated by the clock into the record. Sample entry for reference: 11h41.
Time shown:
12h52
